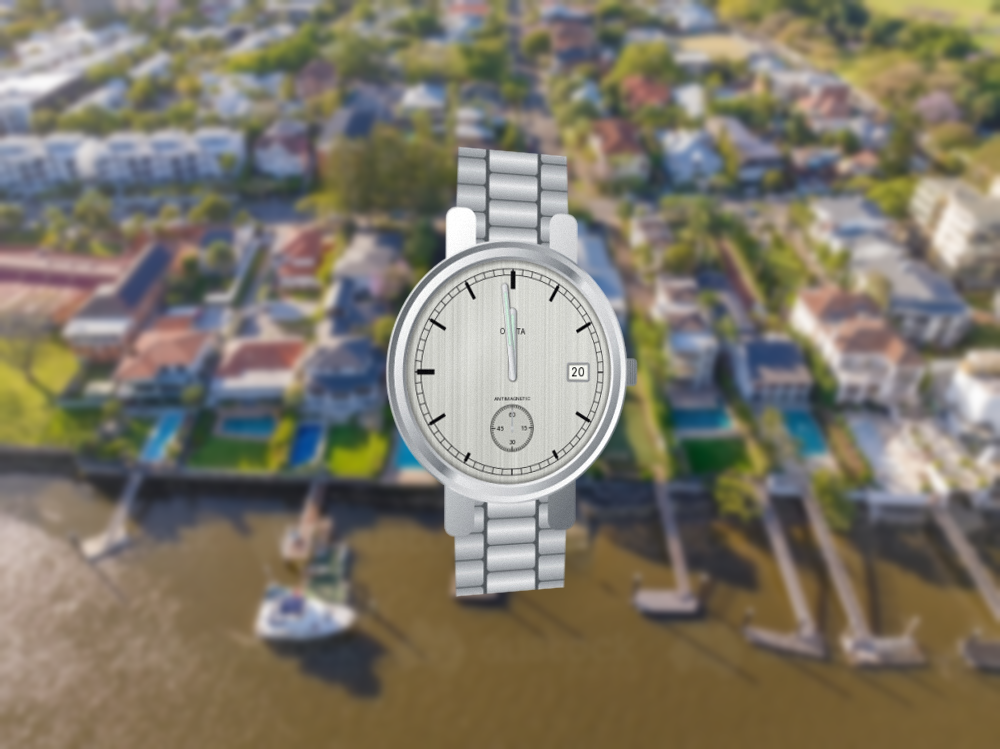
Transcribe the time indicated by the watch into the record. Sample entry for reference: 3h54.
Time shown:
11h59
